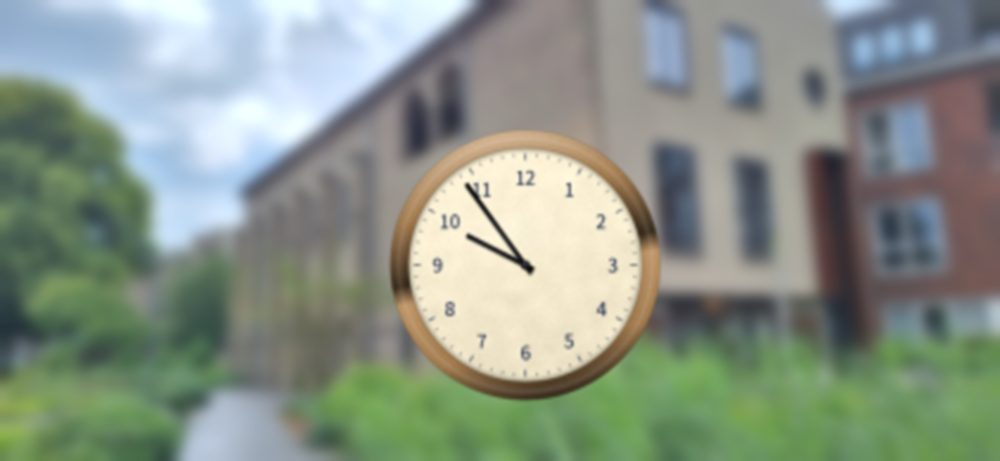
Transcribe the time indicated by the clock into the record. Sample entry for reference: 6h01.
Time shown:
9h54
